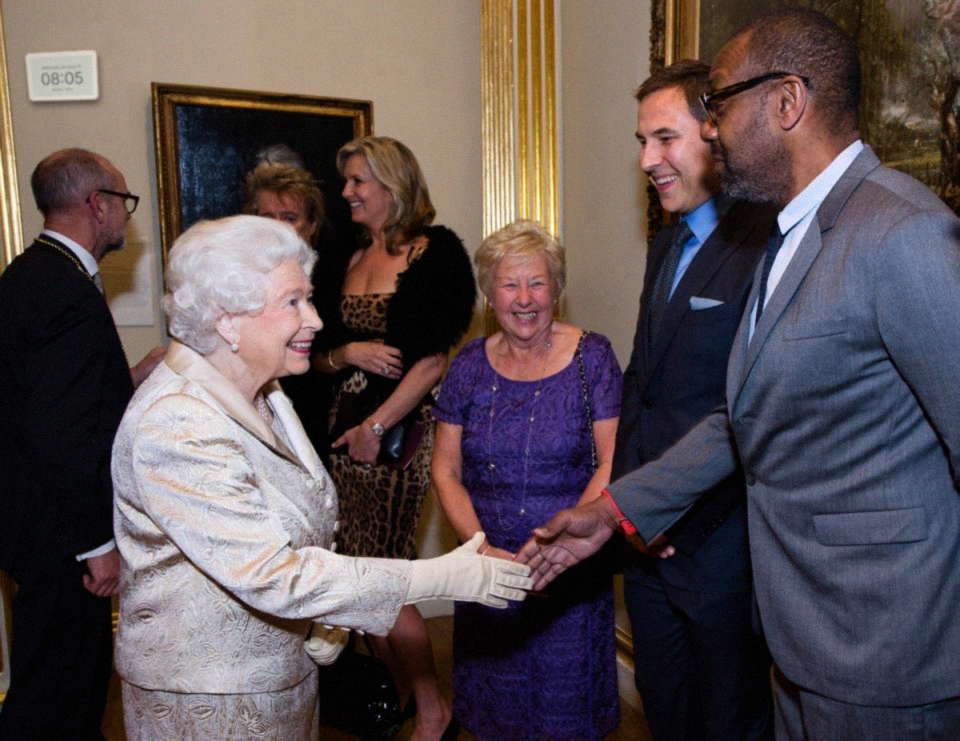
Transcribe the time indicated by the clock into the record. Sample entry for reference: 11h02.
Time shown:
8h05
